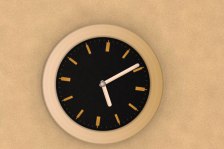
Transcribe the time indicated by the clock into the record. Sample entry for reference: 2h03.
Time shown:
5h09
